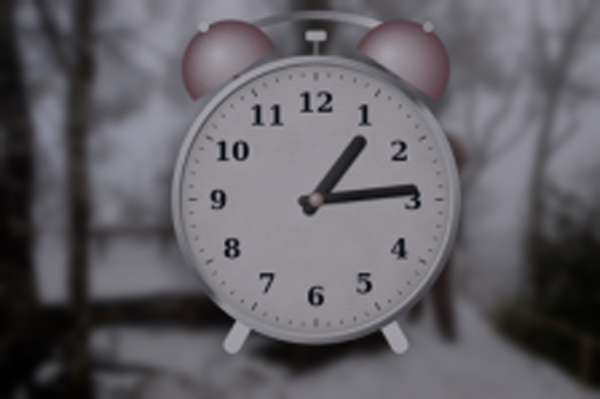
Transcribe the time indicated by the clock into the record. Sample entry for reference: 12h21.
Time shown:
1h14
